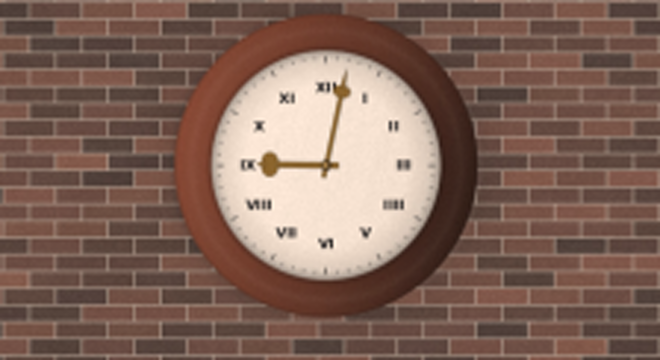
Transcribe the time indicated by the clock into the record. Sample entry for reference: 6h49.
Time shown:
9h02
